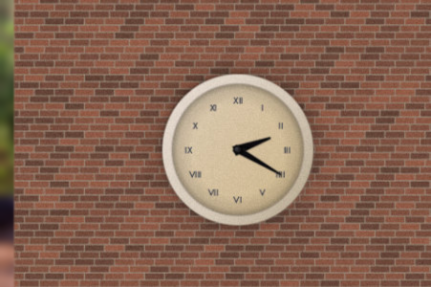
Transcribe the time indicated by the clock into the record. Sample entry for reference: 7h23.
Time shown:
2h20
